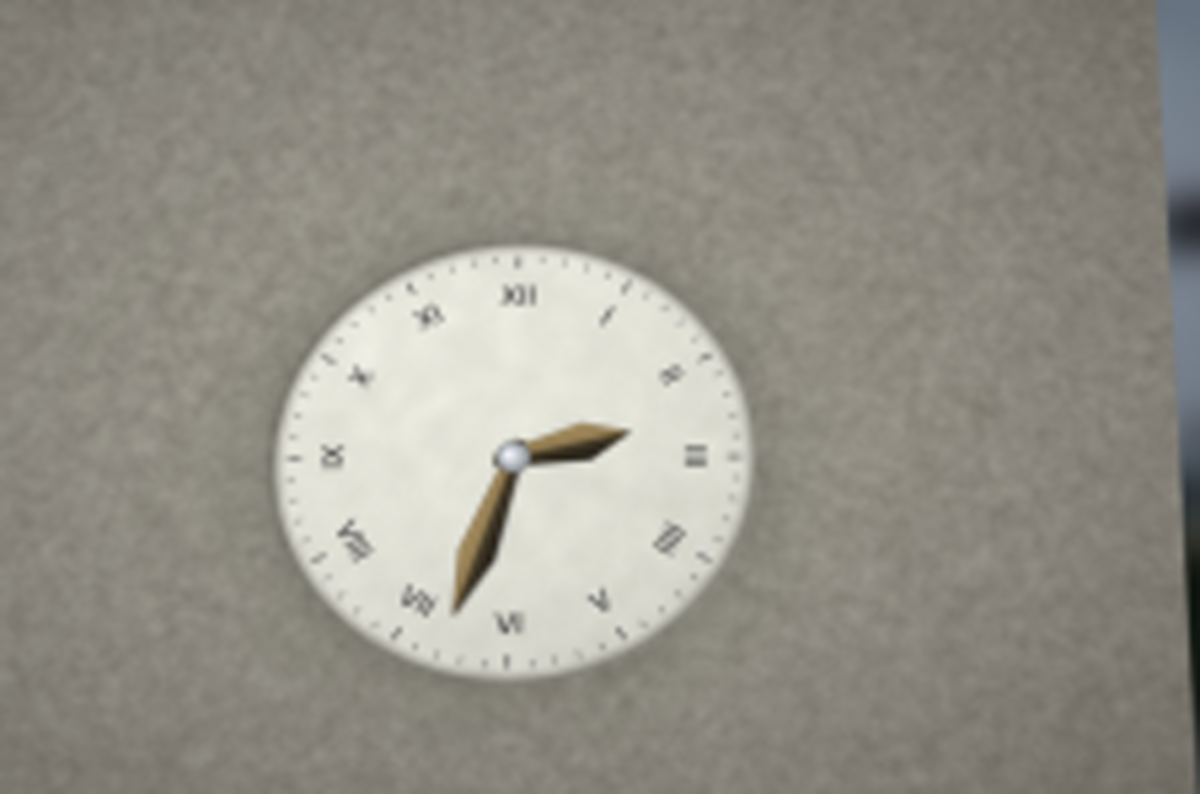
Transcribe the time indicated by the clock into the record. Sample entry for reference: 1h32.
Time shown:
2h33
